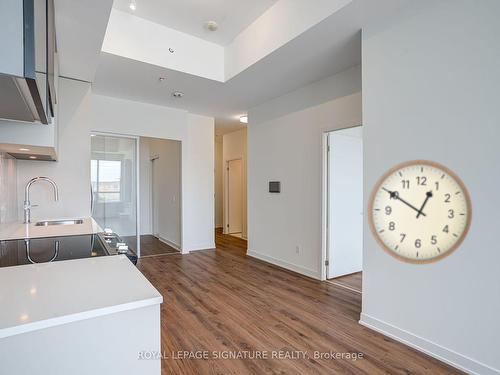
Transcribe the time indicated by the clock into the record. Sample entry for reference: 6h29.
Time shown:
12h50
